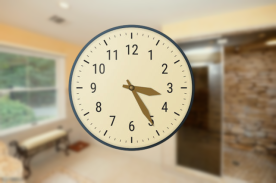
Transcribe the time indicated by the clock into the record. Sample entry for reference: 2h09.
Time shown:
3h25
